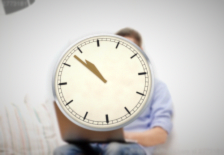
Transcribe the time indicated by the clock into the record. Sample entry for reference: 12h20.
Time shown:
10h53
